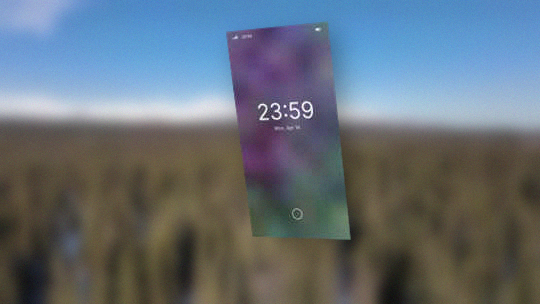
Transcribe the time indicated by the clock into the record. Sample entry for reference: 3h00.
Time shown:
23h59
